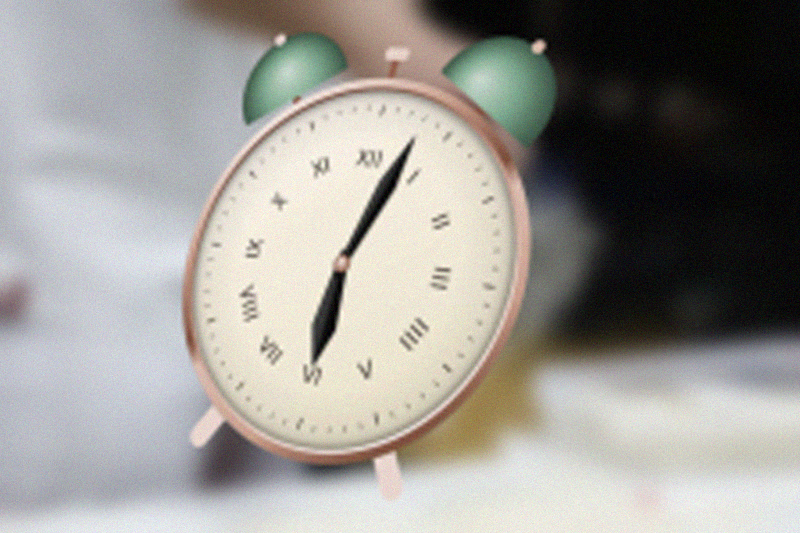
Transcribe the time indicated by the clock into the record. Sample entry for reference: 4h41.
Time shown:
6h03
